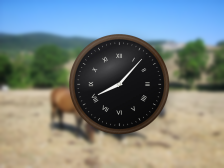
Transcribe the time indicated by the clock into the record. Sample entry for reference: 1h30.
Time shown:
8h07
